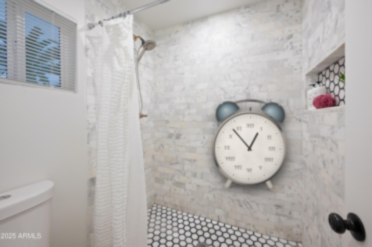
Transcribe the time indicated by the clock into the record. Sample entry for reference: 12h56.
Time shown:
12h53
